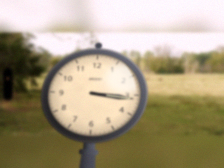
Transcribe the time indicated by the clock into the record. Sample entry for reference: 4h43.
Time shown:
3h16
